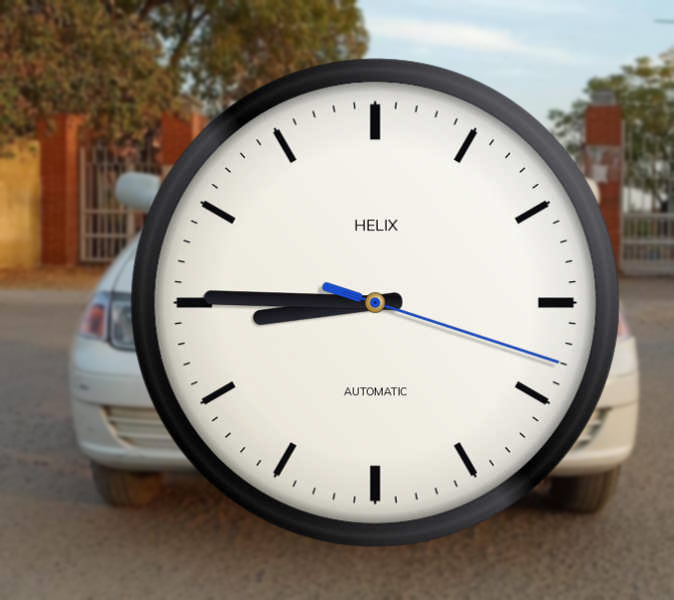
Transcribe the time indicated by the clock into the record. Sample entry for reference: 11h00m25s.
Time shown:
8h45m18s
